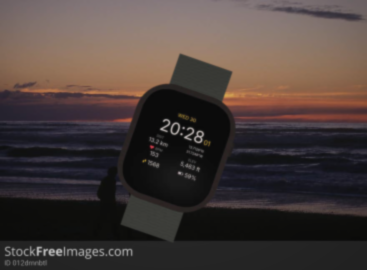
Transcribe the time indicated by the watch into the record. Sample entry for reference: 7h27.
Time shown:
20h28
